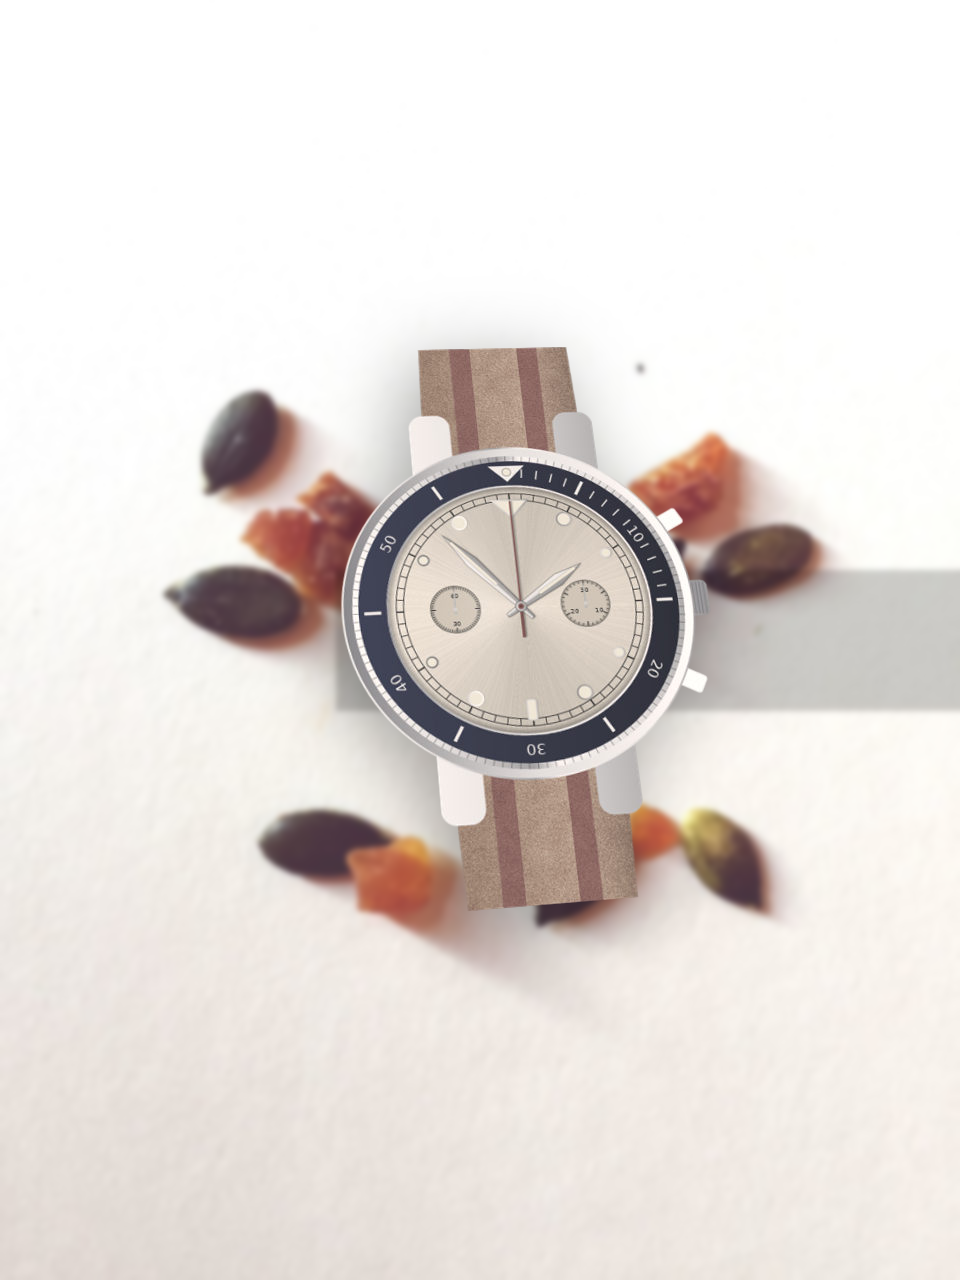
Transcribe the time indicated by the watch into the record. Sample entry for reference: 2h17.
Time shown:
1h53
